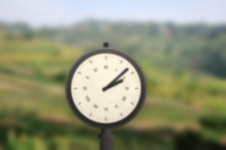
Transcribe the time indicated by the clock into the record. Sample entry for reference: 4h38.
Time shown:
2h08
